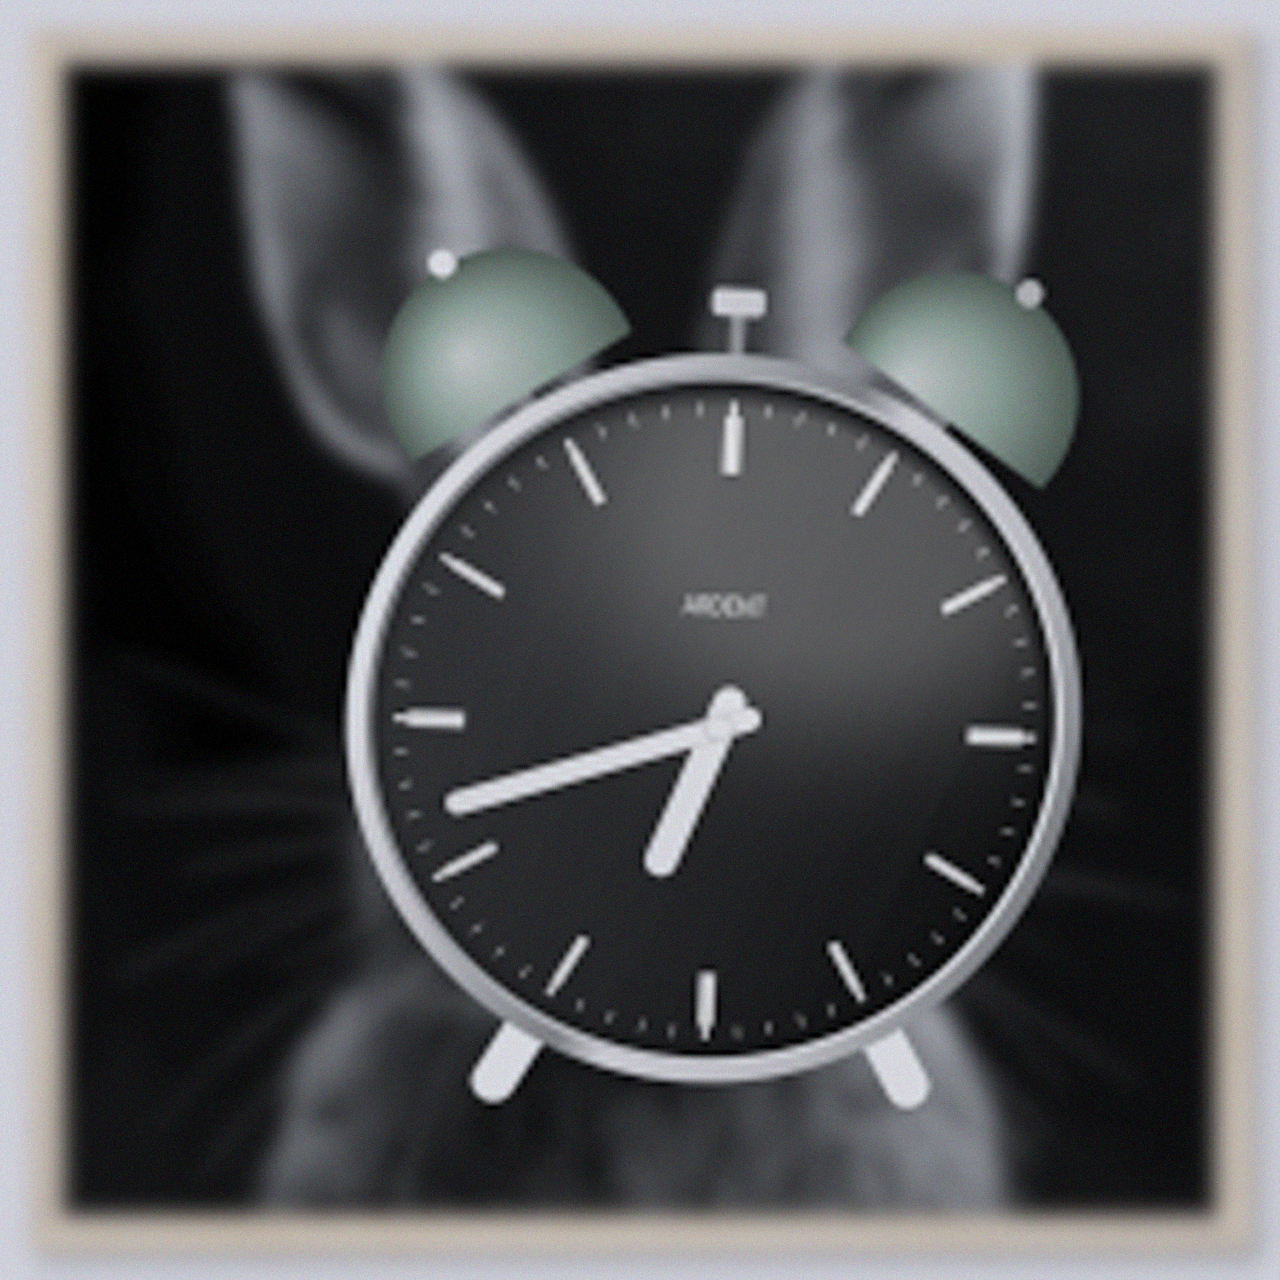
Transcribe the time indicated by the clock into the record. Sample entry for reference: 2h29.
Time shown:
6h42
